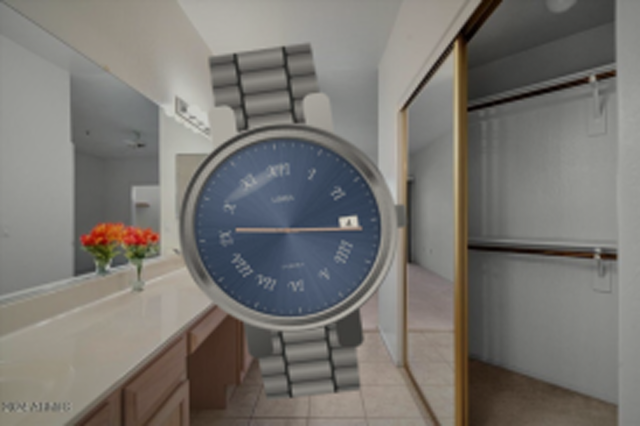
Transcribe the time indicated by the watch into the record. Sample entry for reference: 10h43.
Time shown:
9h16
